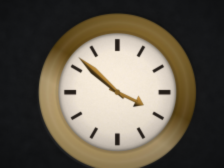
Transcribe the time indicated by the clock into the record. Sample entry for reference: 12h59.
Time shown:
3h52
